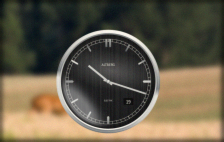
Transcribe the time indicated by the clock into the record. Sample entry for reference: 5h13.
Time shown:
10h18
